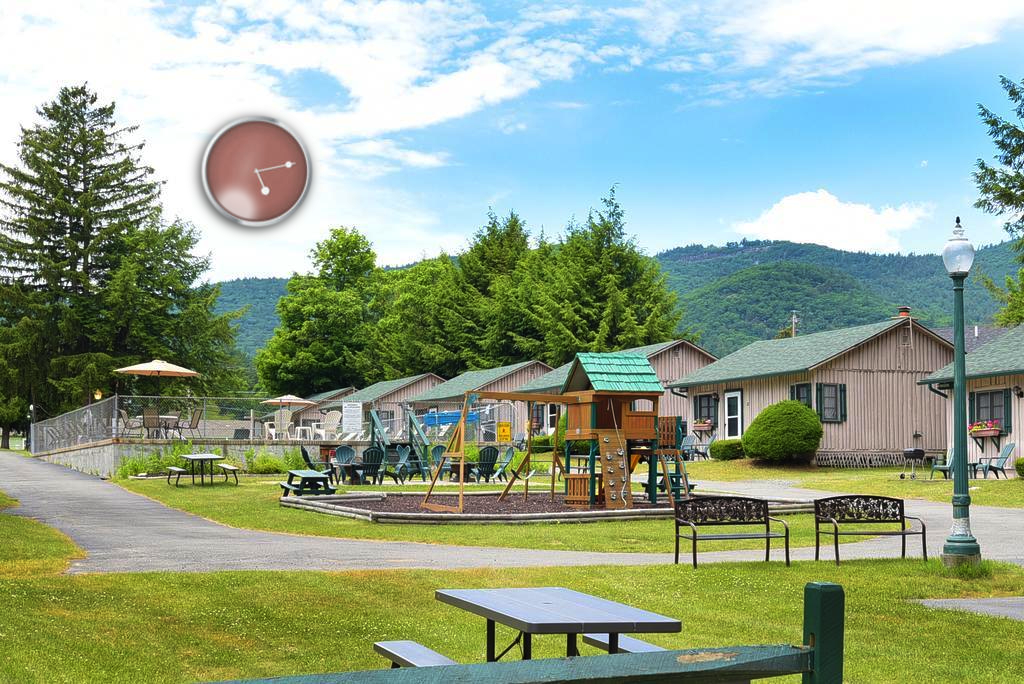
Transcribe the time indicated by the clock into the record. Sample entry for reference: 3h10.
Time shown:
5h13
